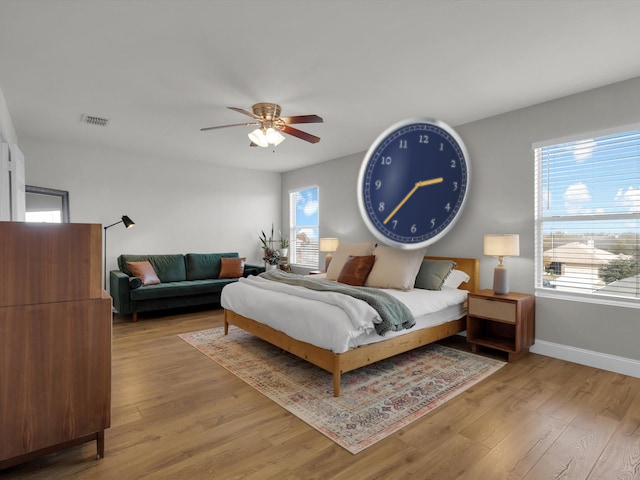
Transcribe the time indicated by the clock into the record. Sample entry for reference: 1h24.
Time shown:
2h37
